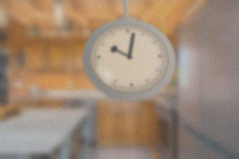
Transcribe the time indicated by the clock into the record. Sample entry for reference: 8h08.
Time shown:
10h02
